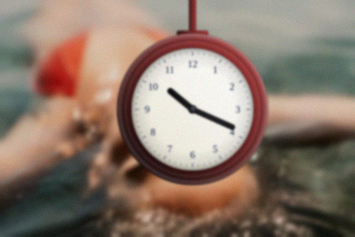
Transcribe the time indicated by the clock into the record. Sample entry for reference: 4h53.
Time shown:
10h19
